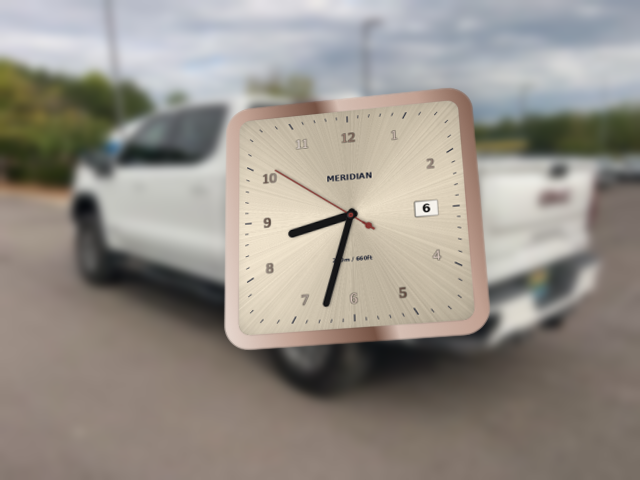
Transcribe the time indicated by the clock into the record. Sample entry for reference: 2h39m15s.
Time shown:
8h32m51s
